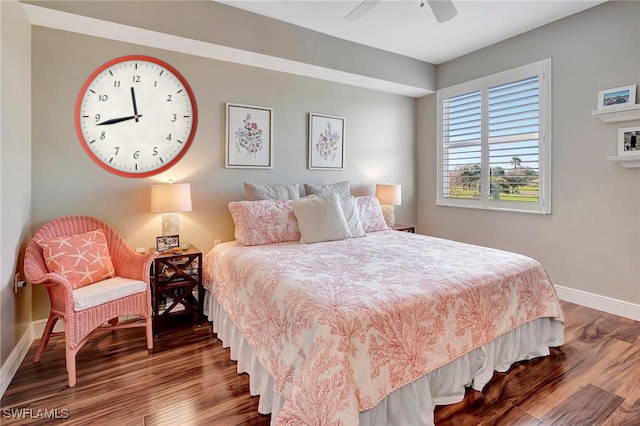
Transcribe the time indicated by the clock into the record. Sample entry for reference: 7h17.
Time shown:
11h43
